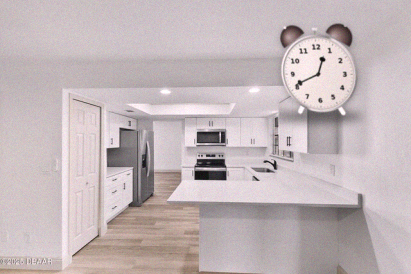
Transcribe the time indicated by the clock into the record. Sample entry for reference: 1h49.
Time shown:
12h41
